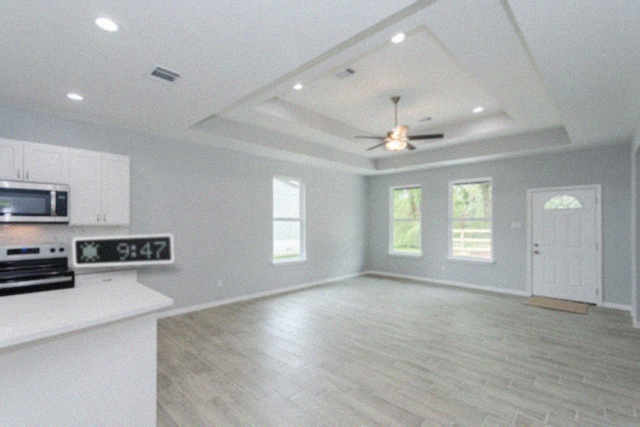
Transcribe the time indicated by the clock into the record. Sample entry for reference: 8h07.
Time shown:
9h47
